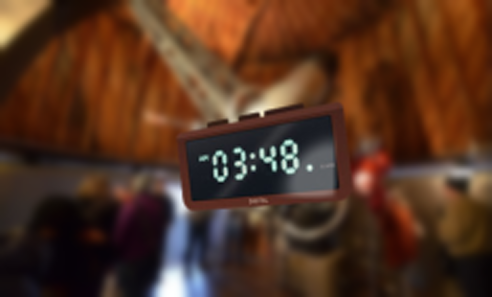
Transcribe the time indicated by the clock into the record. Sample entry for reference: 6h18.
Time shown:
3h48
